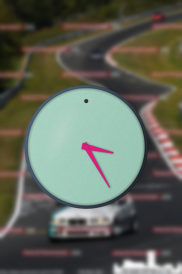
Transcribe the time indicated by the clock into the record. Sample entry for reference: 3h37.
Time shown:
3h25
